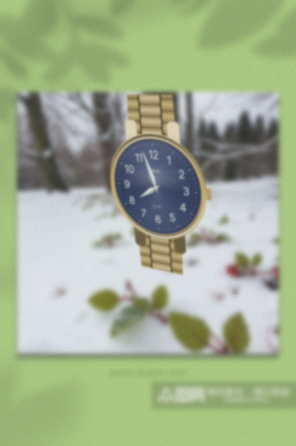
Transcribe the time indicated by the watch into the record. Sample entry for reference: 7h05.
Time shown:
7h57
